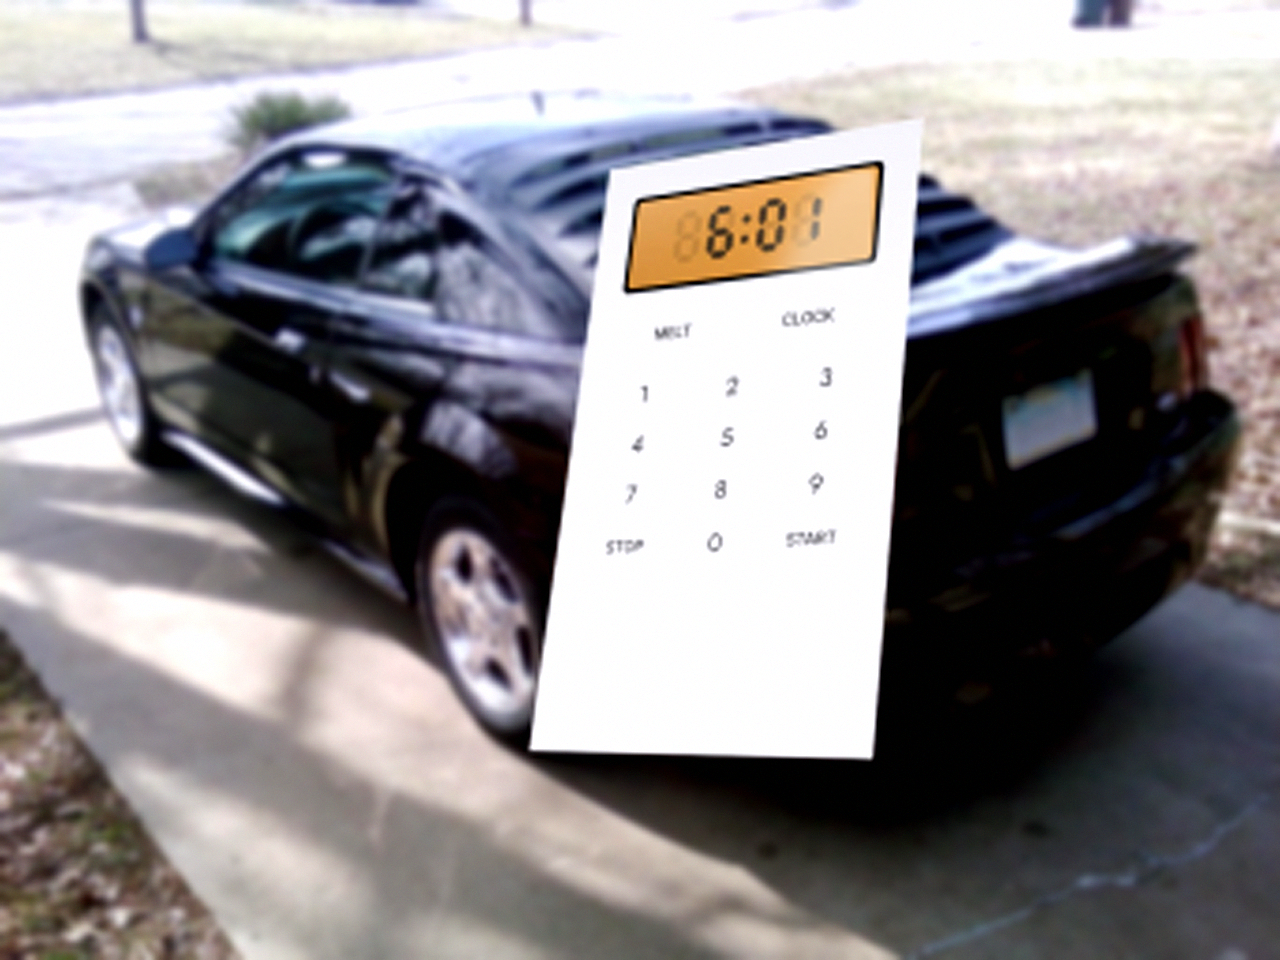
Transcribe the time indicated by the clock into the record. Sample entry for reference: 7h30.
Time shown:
6h01
